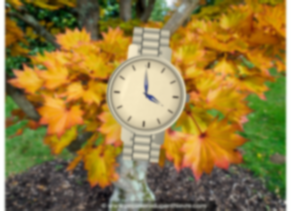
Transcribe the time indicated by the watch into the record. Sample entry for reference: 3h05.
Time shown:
3h59
